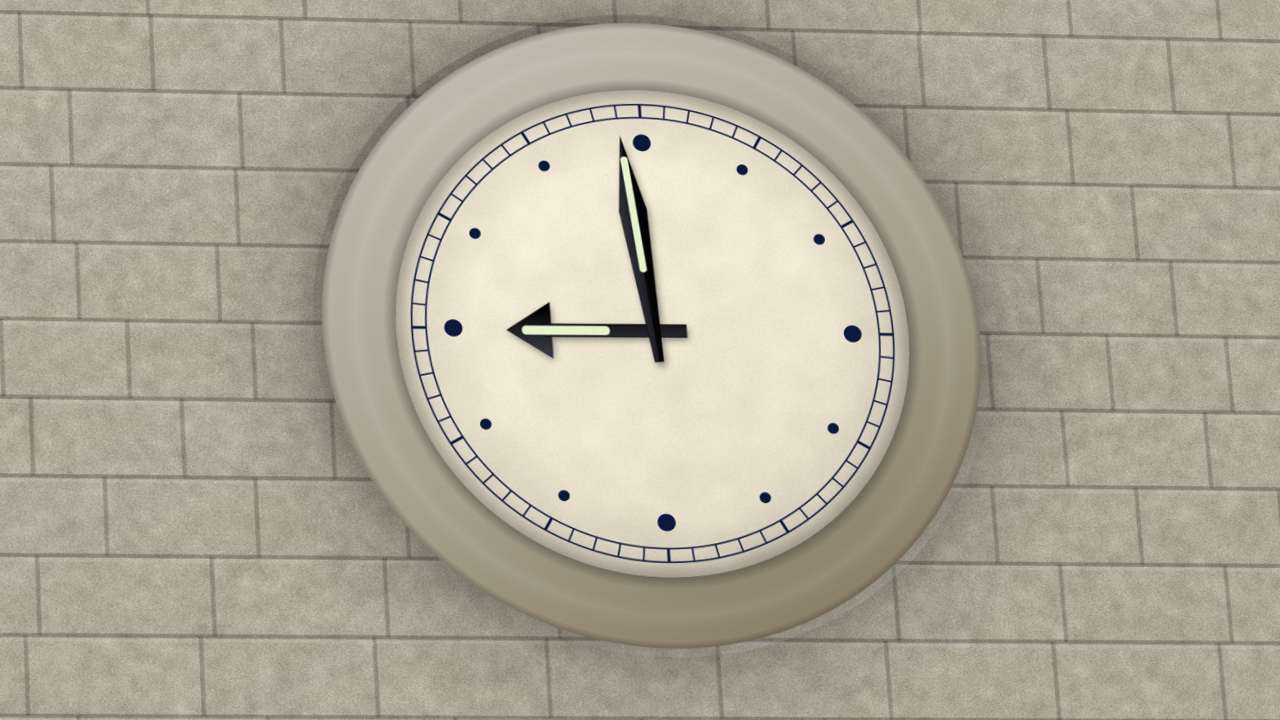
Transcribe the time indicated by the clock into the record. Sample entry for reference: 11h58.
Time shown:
8h59
